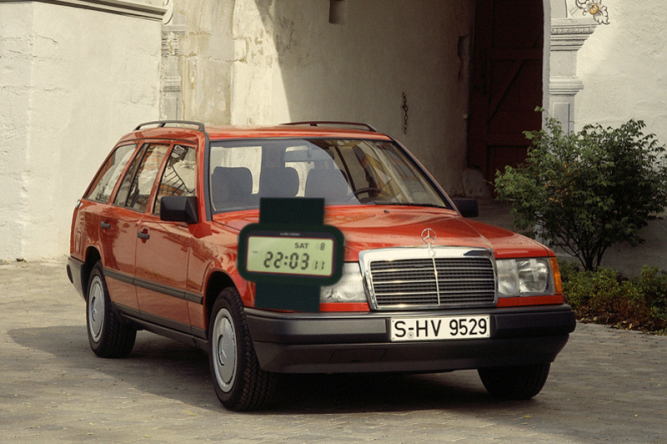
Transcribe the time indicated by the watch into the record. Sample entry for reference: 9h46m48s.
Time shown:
22h03m11s
